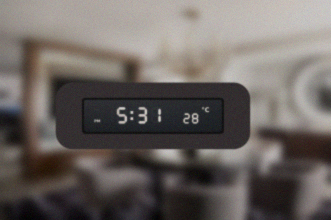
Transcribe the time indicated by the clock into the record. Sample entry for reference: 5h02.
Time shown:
5h31
